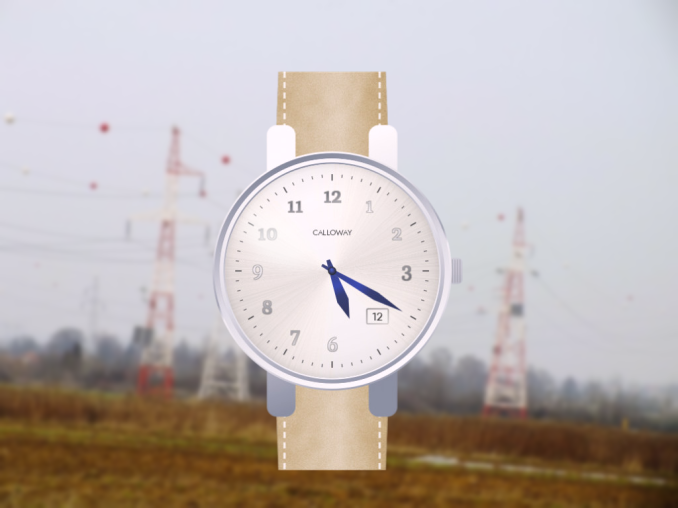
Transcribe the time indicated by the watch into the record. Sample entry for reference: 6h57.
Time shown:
5h20
